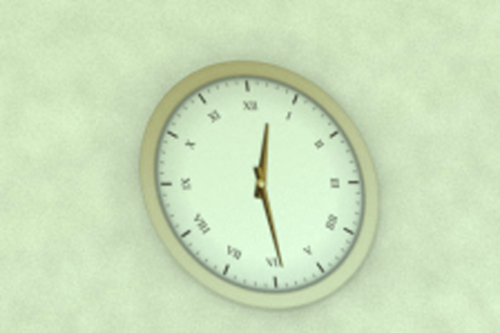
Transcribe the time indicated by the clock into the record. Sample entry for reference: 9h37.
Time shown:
12h29
